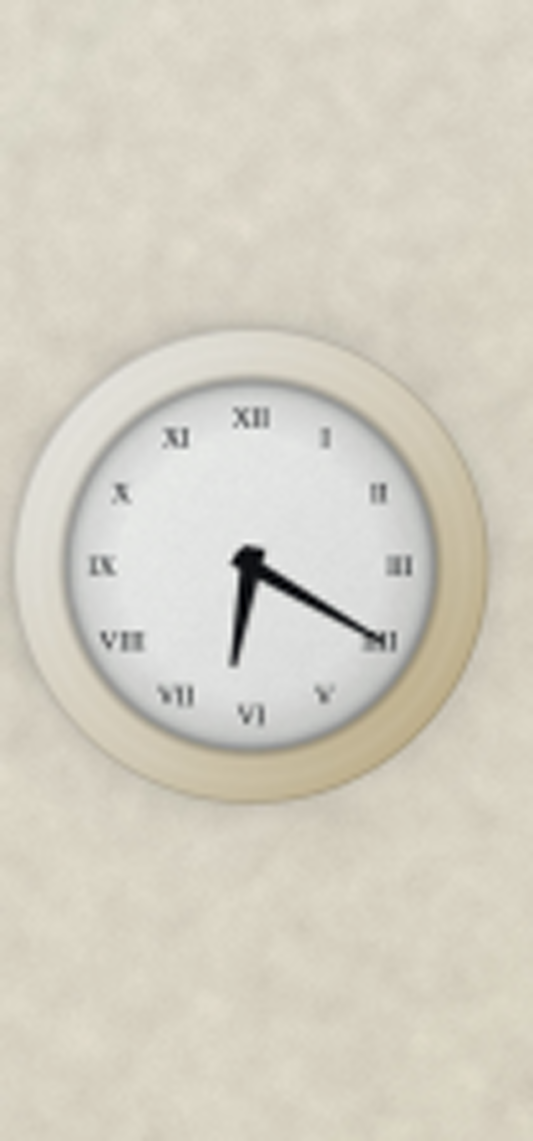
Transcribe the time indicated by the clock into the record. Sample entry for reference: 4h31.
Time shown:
6h20
